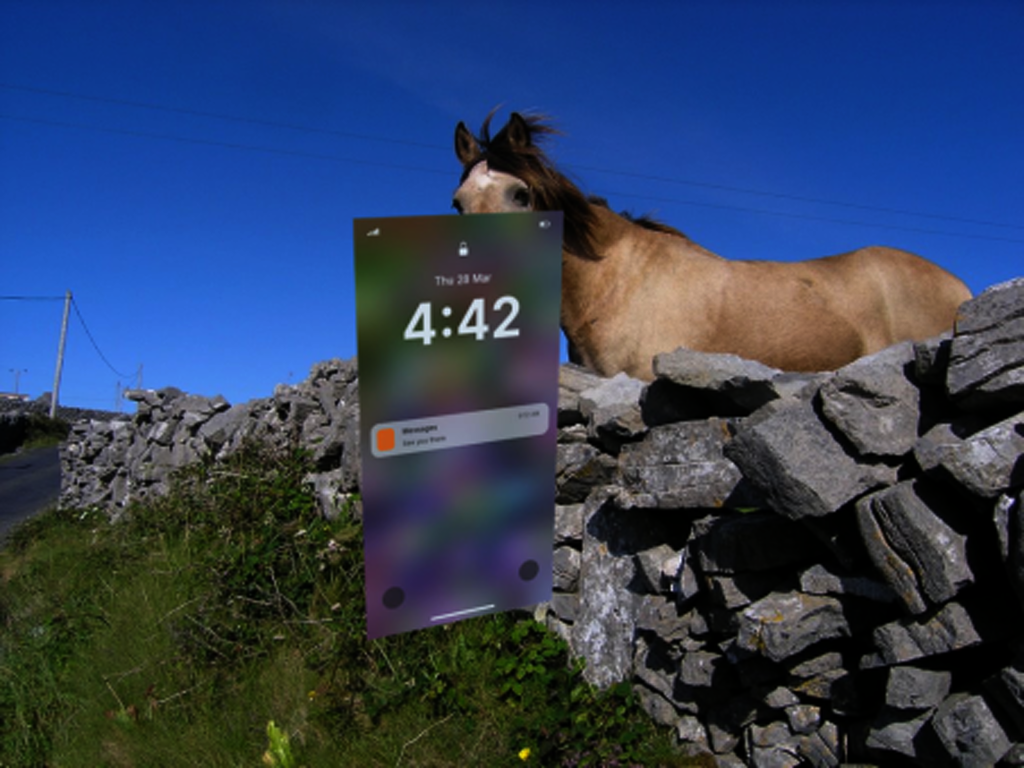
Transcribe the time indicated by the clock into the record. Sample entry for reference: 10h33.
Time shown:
4h42
